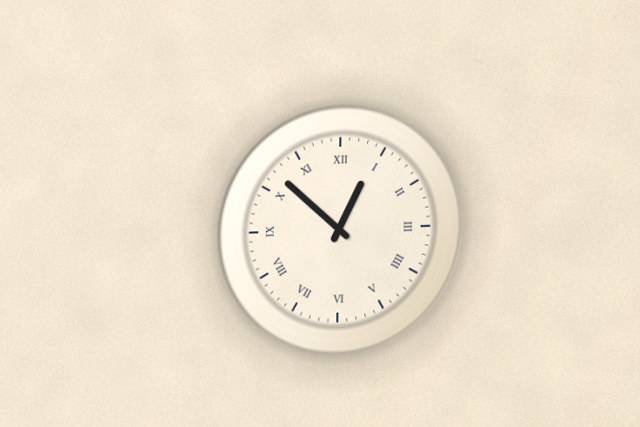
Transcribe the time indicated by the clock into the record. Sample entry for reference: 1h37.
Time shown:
12h52
